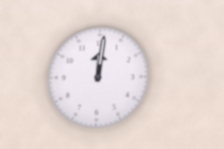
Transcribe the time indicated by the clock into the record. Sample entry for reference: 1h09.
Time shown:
12h01
